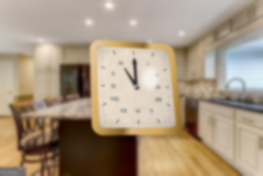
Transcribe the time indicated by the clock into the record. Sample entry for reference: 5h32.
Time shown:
11h00
